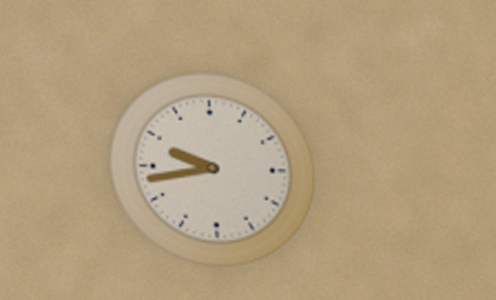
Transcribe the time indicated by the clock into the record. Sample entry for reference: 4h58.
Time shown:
9h43
